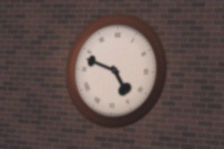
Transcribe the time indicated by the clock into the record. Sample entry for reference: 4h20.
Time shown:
4h48
